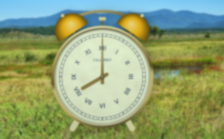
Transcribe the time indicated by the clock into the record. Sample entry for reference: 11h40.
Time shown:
8h00
